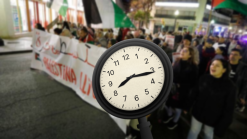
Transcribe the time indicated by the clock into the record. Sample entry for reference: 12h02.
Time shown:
8h16
